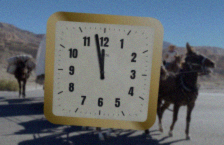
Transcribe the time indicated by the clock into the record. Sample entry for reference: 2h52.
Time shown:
11h58
